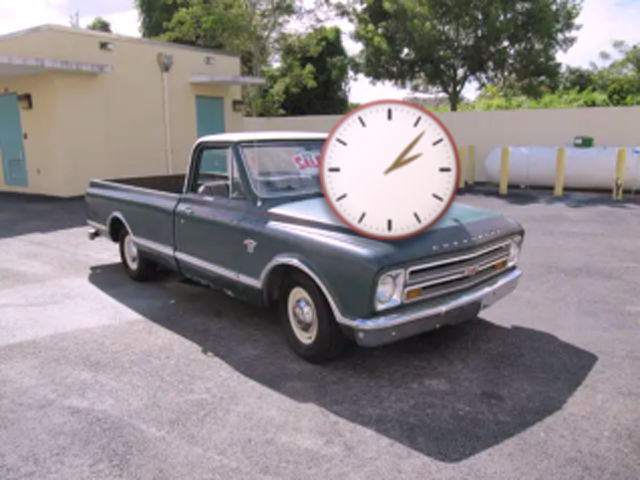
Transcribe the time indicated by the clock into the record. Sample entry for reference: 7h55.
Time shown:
2h07
